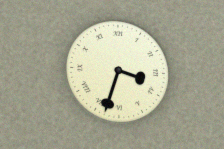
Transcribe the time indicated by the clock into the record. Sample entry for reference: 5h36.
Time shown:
3h33
